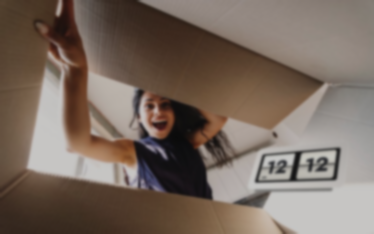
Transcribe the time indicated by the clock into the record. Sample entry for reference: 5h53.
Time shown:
12h12
